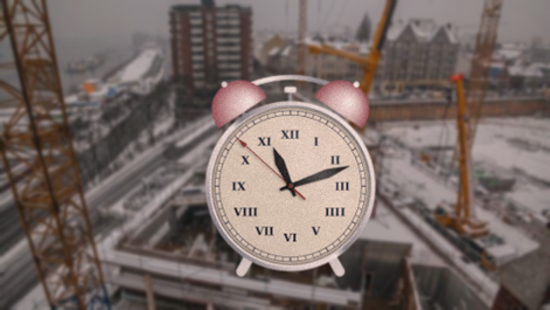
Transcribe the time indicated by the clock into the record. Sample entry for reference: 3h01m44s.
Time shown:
11h11m52s
